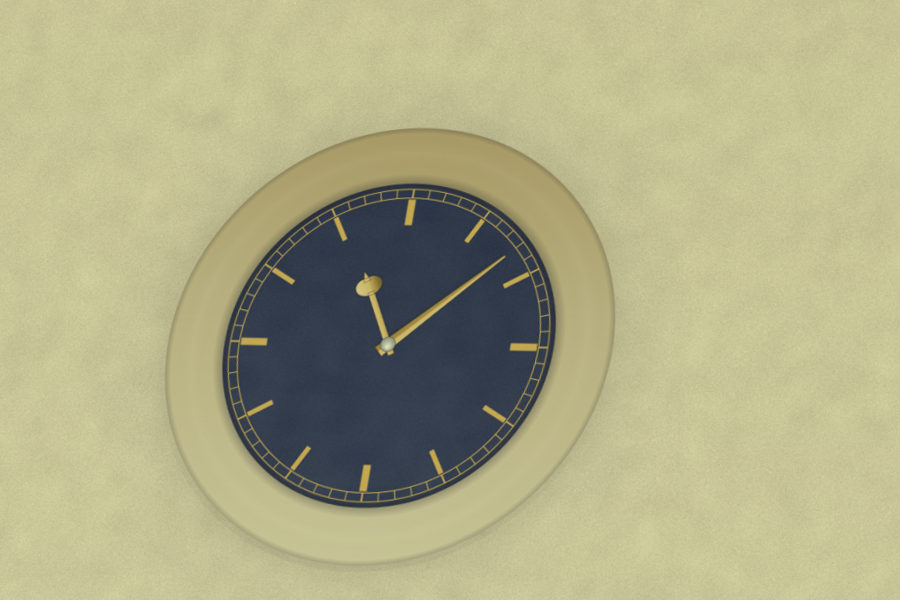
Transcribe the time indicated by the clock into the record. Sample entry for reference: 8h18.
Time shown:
11h08
